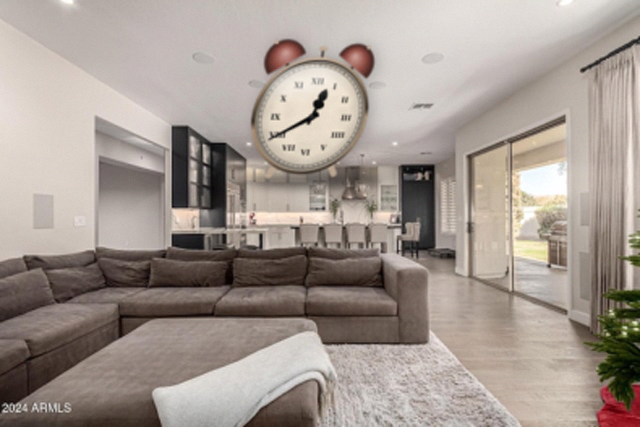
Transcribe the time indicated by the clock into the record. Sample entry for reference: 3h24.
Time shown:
12h40
